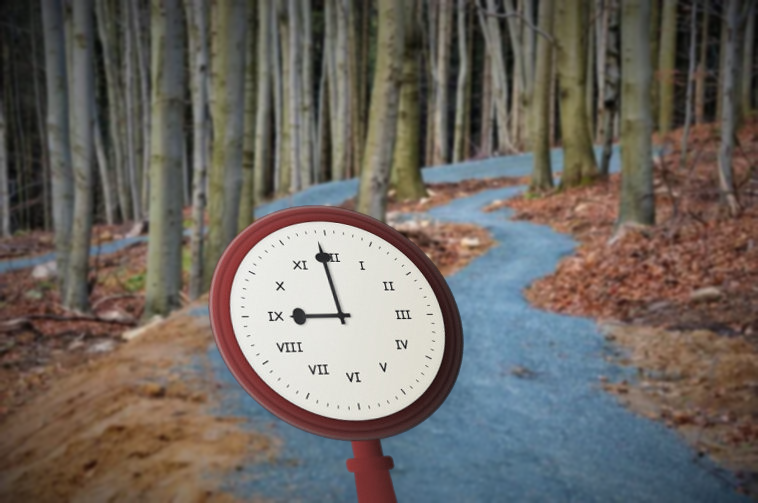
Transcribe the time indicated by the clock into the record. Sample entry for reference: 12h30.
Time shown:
8h59
